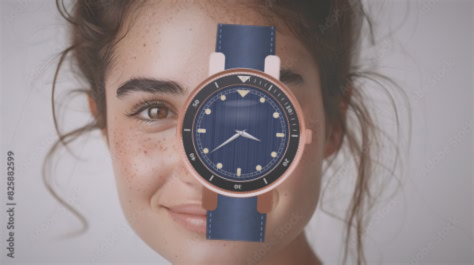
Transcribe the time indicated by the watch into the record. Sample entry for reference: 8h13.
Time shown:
3h39
